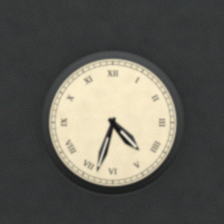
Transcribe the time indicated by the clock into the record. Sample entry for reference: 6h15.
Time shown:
4h33
